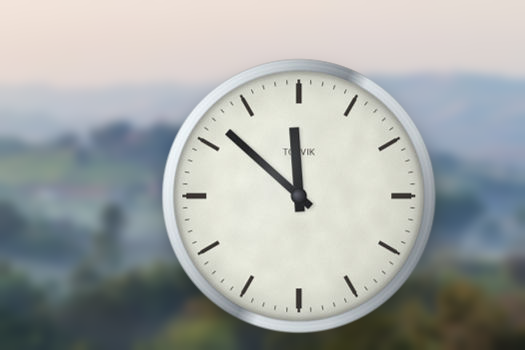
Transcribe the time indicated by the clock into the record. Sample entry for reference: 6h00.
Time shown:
11h52
